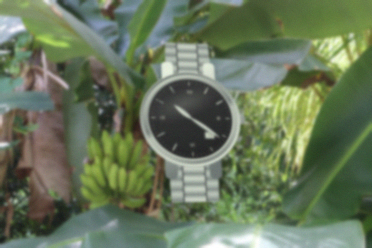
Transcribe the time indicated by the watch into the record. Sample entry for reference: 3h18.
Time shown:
10h21
